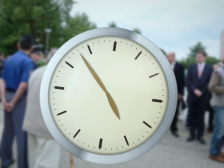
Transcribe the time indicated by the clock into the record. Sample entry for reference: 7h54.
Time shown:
4h53
